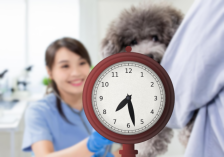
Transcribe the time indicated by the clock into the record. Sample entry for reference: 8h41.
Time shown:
7h28
